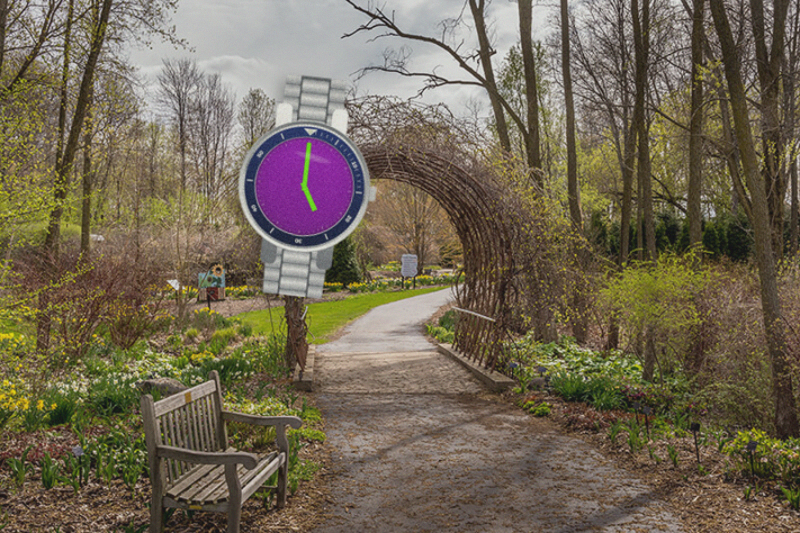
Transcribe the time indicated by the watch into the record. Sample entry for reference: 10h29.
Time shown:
5h00
